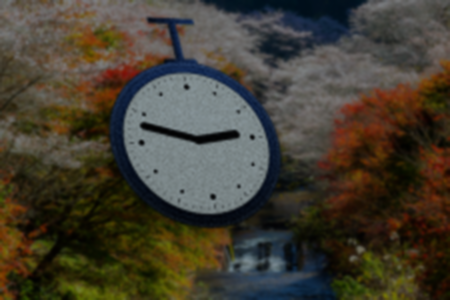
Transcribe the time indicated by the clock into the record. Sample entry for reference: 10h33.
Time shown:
2h48
